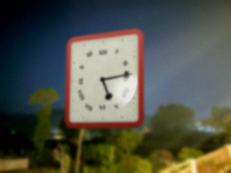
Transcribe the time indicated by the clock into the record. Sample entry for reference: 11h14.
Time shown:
5h14
